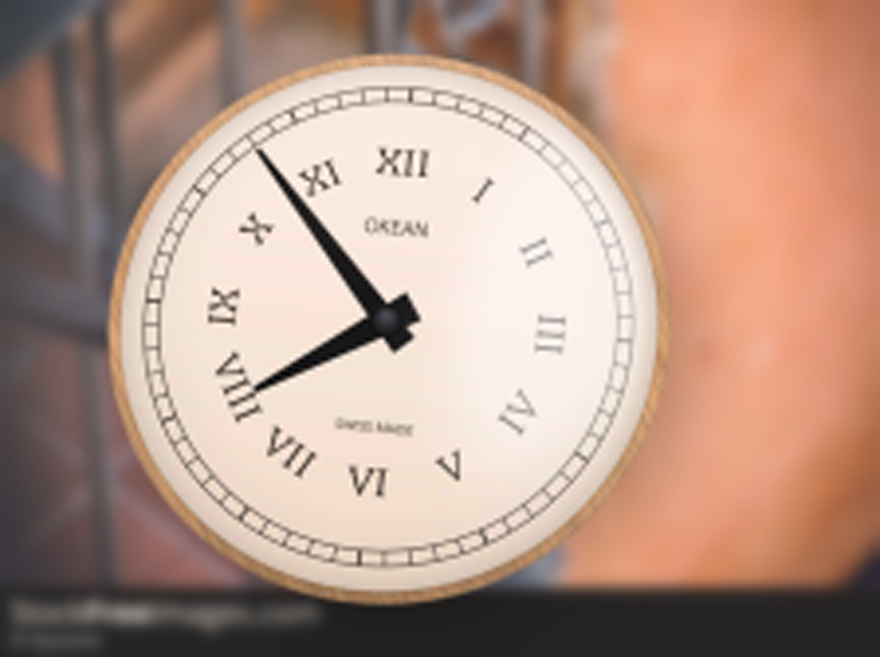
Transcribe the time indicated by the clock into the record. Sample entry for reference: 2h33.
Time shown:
7h53
